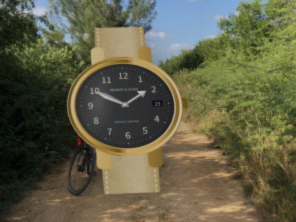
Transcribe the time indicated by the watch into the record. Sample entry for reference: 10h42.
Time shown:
1h50
